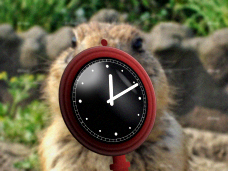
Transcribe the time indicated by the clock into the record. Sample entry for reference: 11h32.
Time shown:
12h11
